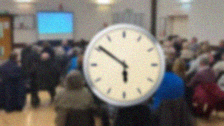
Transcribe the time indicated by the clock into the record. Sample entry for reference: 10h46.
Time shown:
5h51
